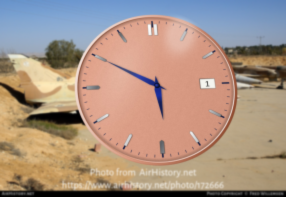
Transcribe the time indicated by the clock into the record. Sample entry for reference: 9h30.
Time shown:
5h50
